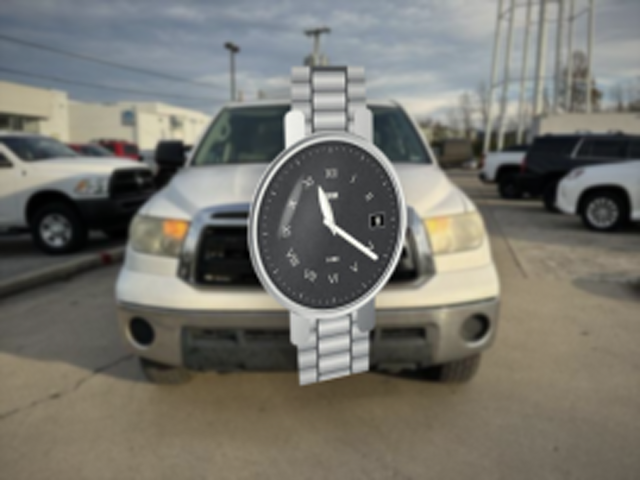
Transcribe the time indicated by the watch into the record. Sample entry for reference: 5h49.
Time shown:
11h21
